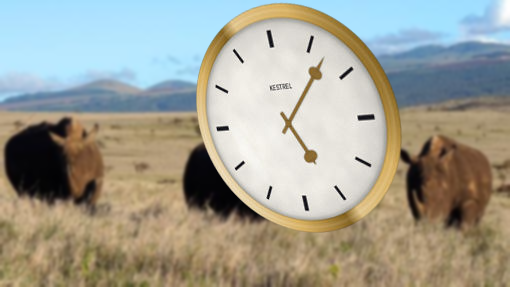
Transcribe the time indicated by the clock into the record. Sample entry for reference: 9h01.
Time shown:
5h07
